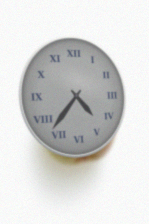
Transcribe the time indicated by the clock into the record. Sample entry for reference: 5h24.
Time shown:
4h37
